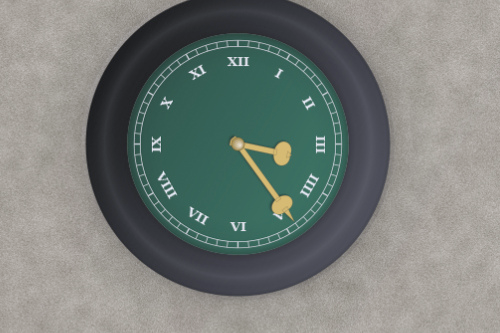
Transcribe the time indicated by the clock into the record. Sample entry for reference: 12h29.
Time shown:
3h24
